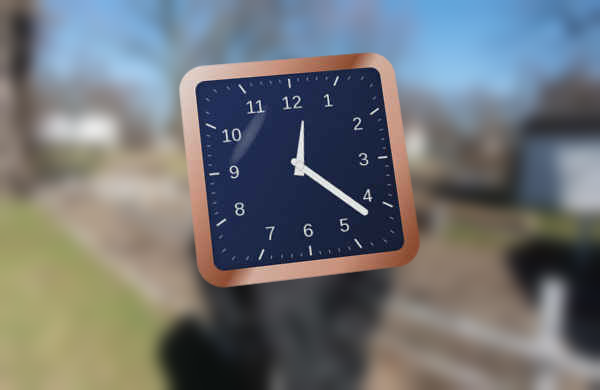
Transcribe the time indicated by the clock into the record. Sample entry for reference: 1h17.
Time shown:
12h22
